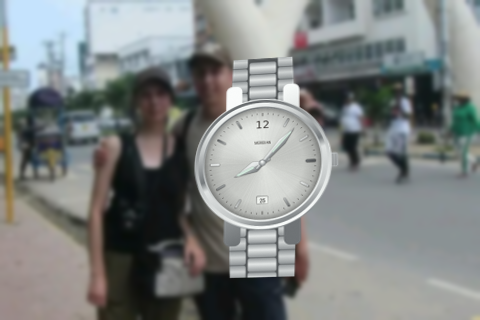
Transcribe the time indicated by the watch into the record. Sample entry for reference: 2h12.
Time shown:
8h07
